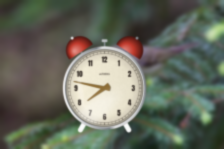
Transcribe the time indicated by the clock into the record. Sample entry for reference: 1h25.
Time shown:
7h47
